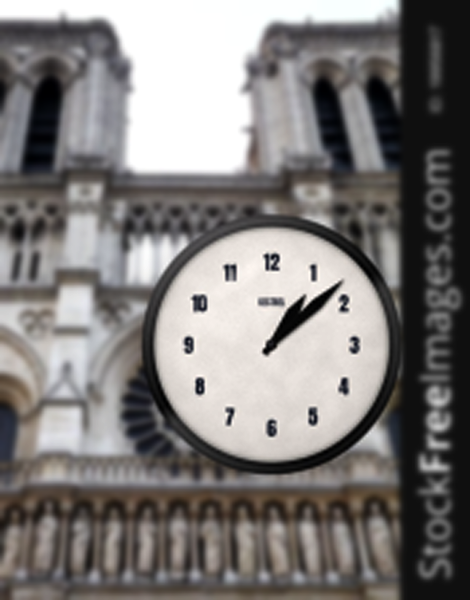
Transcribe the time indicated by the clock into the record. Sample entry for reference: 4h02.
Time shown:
1h08
